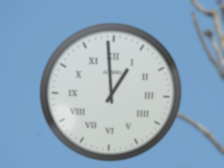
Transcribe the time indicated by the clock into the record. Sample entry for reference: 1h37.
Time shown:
12h59
